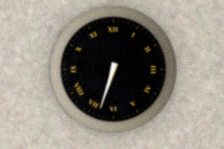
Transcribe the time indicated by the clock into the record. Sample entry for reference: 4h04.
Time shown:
6h33
